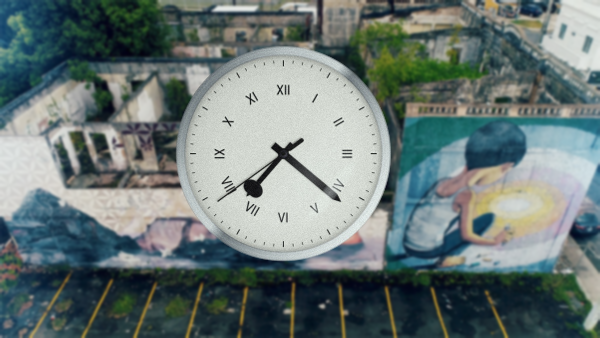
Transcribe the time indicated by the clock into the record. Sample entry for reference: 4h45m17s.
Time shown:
7h21m39s
